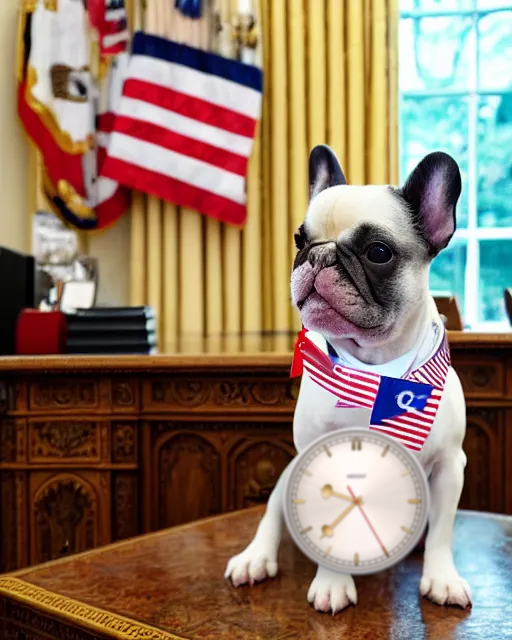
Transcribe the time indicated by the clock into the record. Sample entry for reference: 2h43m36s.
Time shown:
9h37m25s
